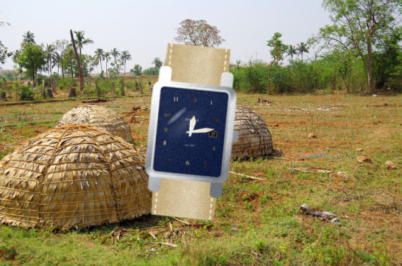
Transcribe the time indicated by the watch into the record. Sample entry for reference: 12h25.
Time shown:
12h13
